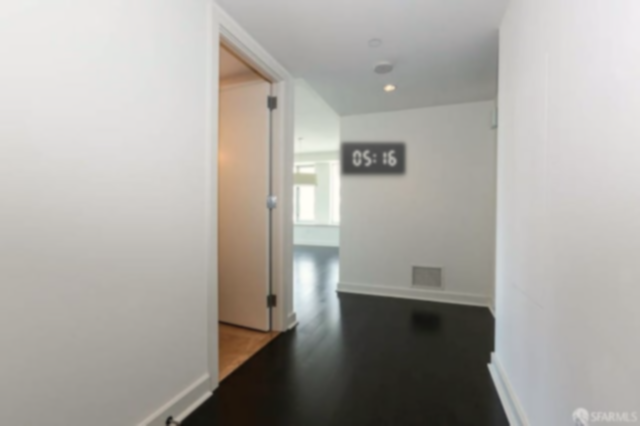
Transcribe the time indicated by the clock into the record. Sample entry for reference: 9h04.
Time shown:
5h16
